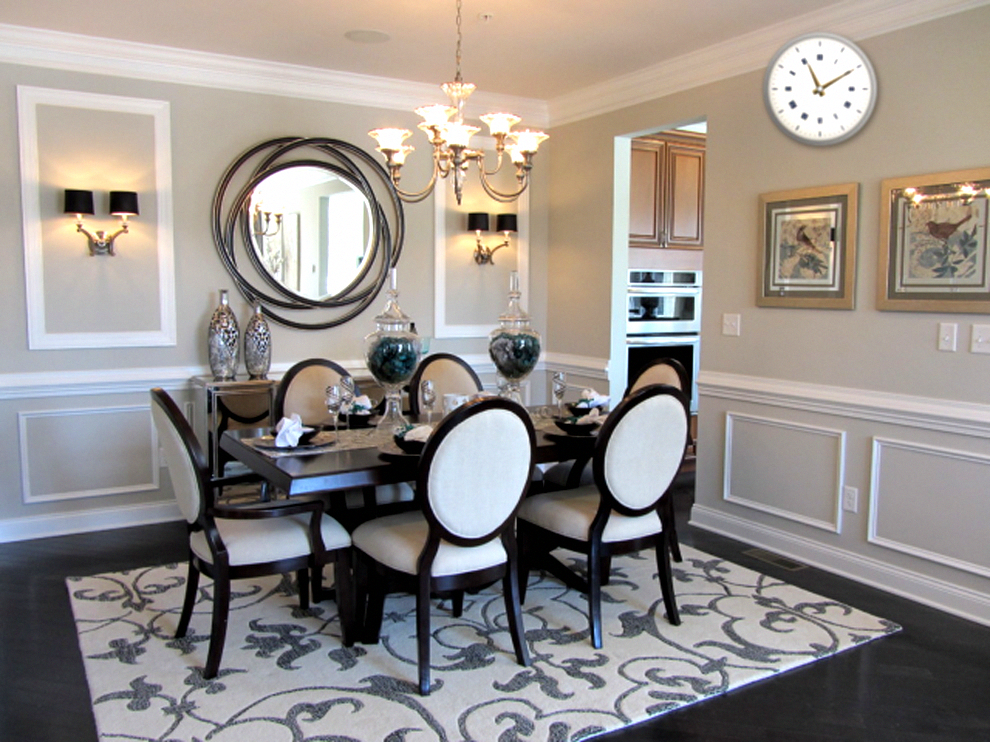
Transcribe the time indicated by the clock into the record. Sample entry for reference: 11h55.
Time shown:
11h10
